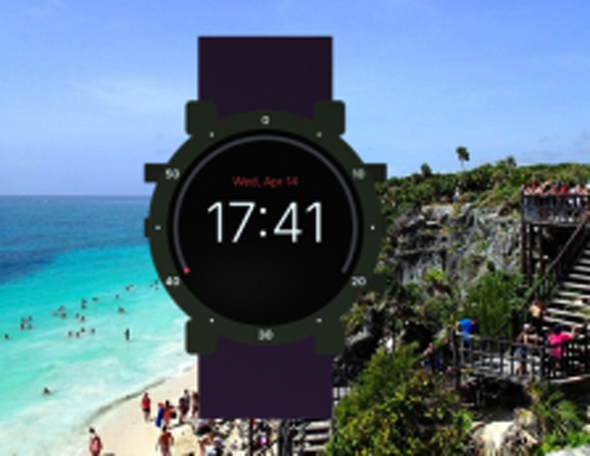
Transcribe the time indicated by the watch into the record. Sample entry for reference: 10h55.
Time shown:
17h41
